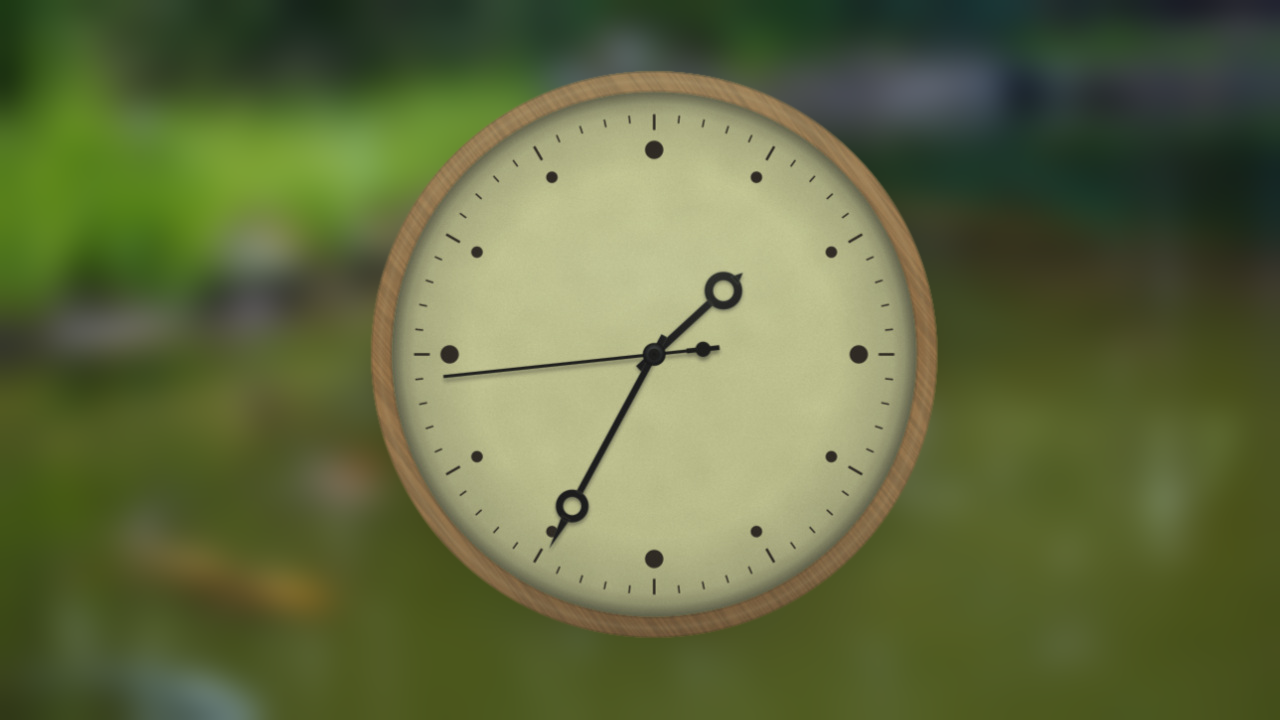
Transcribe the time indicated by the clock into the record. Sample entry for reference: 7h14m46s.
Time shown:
1h34m44s
